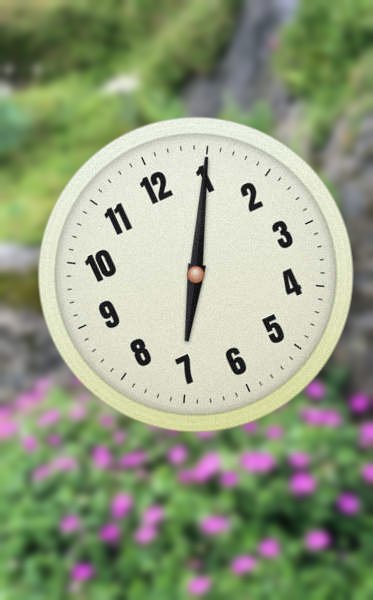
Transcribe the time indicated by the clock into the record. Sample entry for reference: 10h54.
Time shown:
7h05
